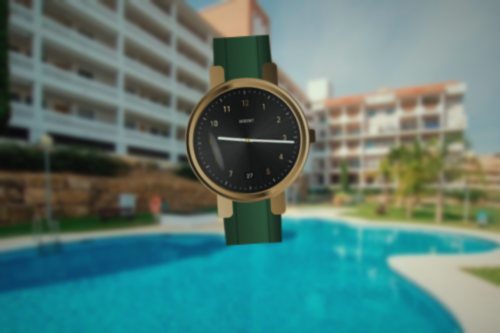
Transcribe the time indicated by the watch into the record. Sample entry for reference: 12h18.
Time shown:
9h16
